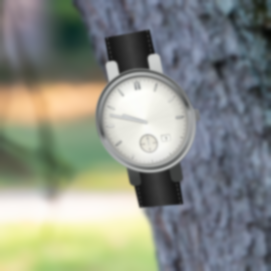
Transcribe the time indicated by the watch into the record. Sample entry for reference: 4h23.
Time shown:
9h48
